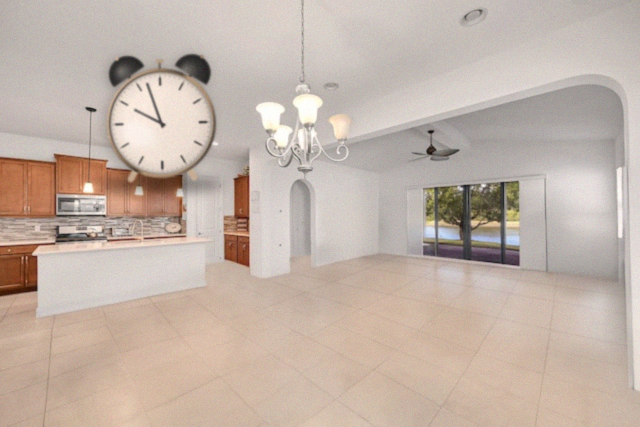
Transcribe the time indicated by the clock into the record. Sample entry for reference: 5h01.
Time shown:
9h57
